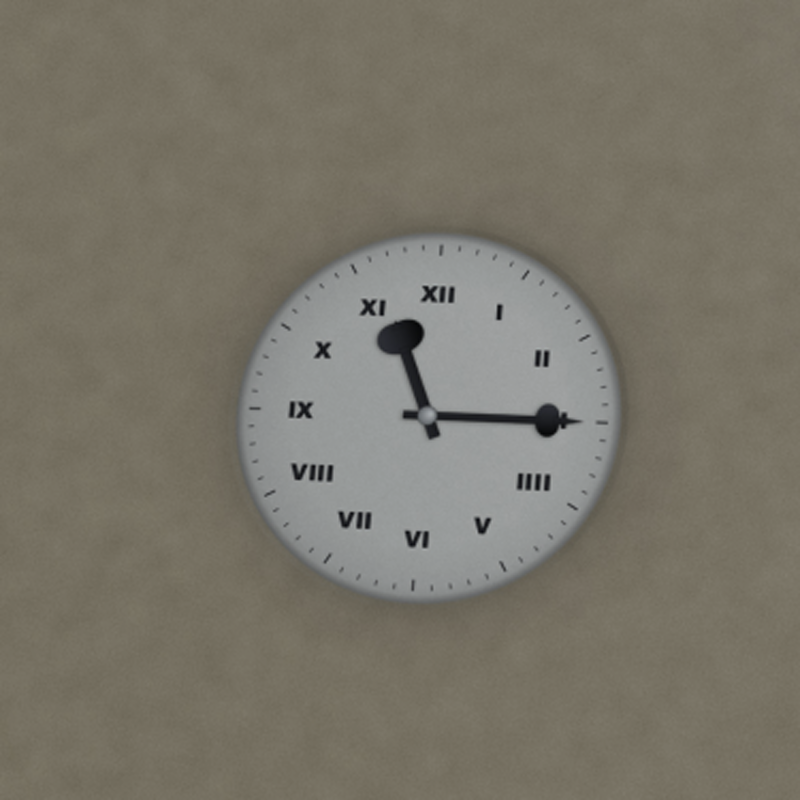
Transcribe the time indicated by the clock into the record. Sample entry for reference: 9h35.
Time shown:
11h15
